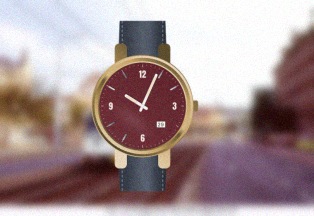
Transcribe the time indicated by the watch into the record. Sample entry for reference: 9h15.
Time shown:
10h04
